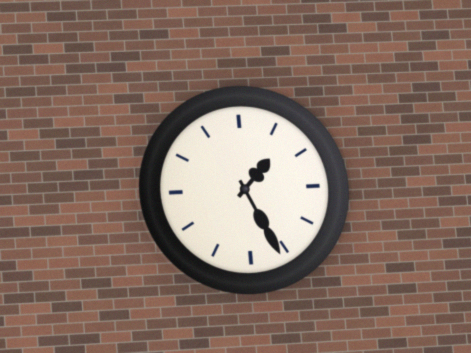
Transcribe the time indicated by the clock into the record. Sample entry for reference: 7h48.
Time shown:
1h26
